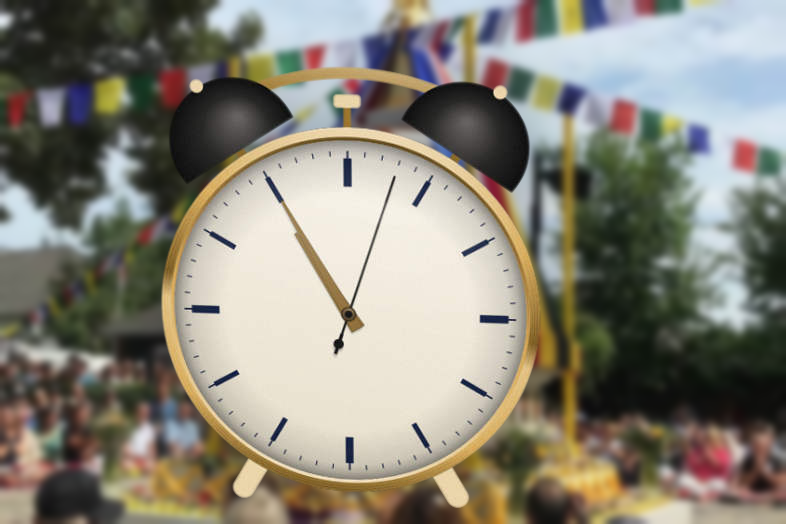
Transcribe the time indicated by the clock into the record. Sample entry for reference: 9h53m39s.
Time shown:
10h55m03s
